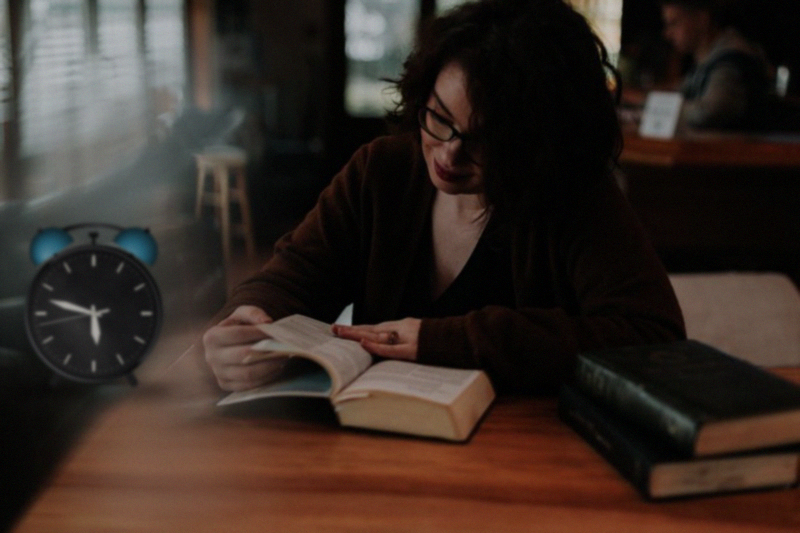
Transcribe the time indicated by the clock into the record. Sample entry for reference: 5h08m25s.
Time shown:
5h47m43s
